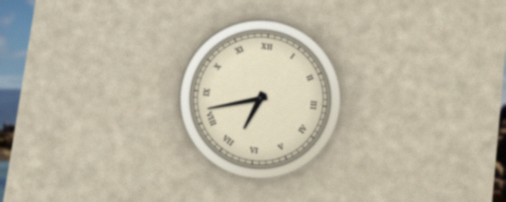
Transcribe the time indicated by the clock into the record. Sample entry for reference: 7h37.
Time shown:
6h42
